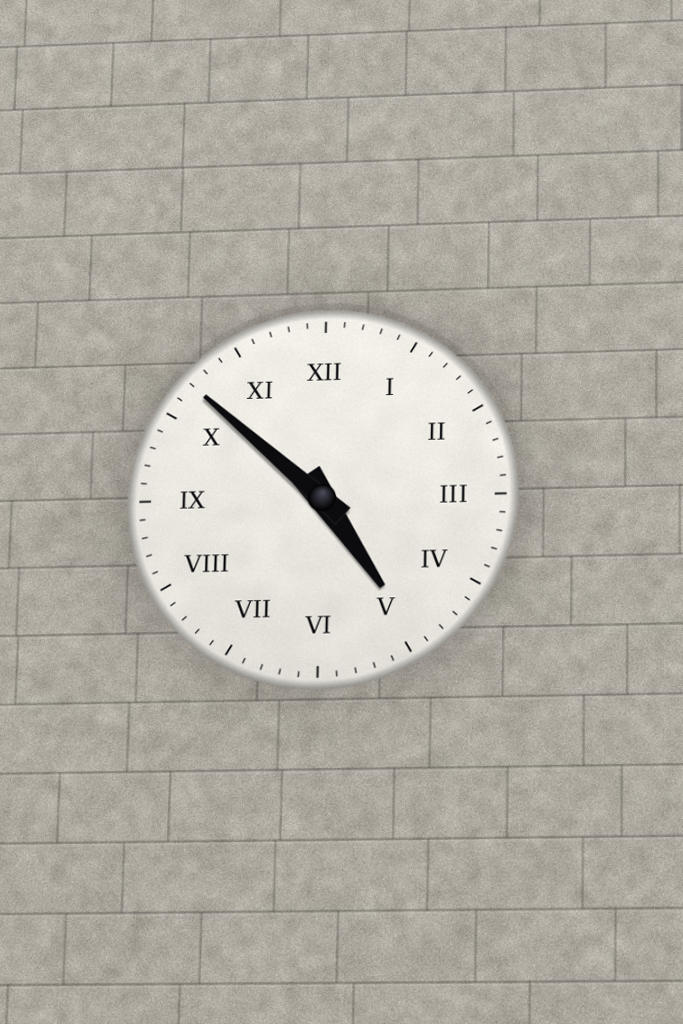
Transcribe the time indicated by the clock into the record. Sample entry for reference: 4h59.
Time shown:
4h52
